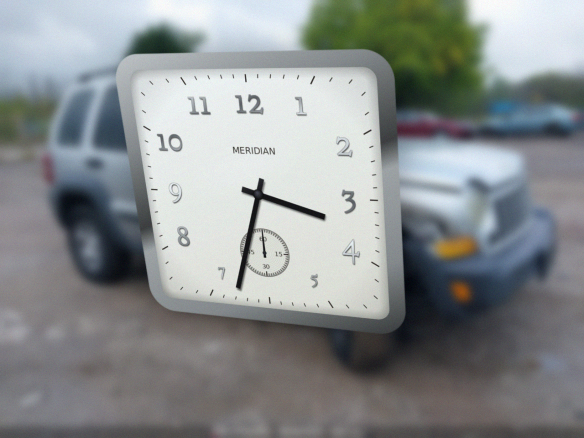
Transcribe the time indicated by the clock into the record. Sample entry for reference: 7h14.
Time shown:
3h33
